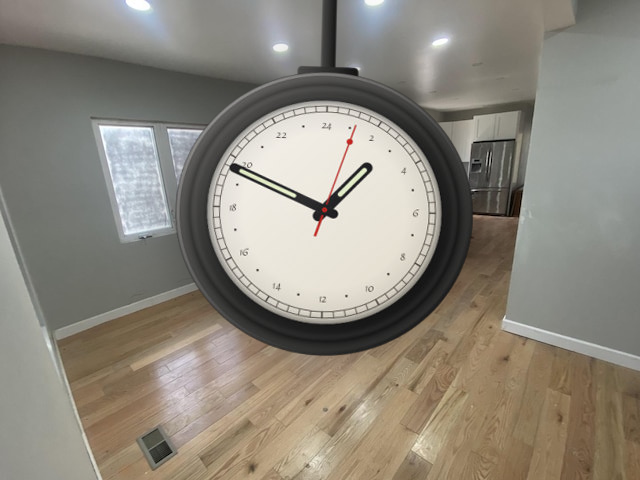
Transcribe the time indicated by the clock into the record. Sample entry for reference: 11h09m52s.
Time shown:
2h49m03s
